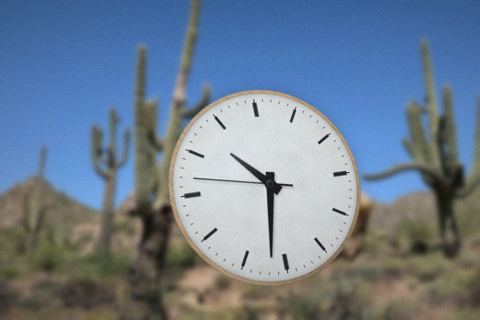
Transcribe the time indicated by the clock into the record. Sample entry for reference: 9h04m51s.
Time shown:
10h31m47s
